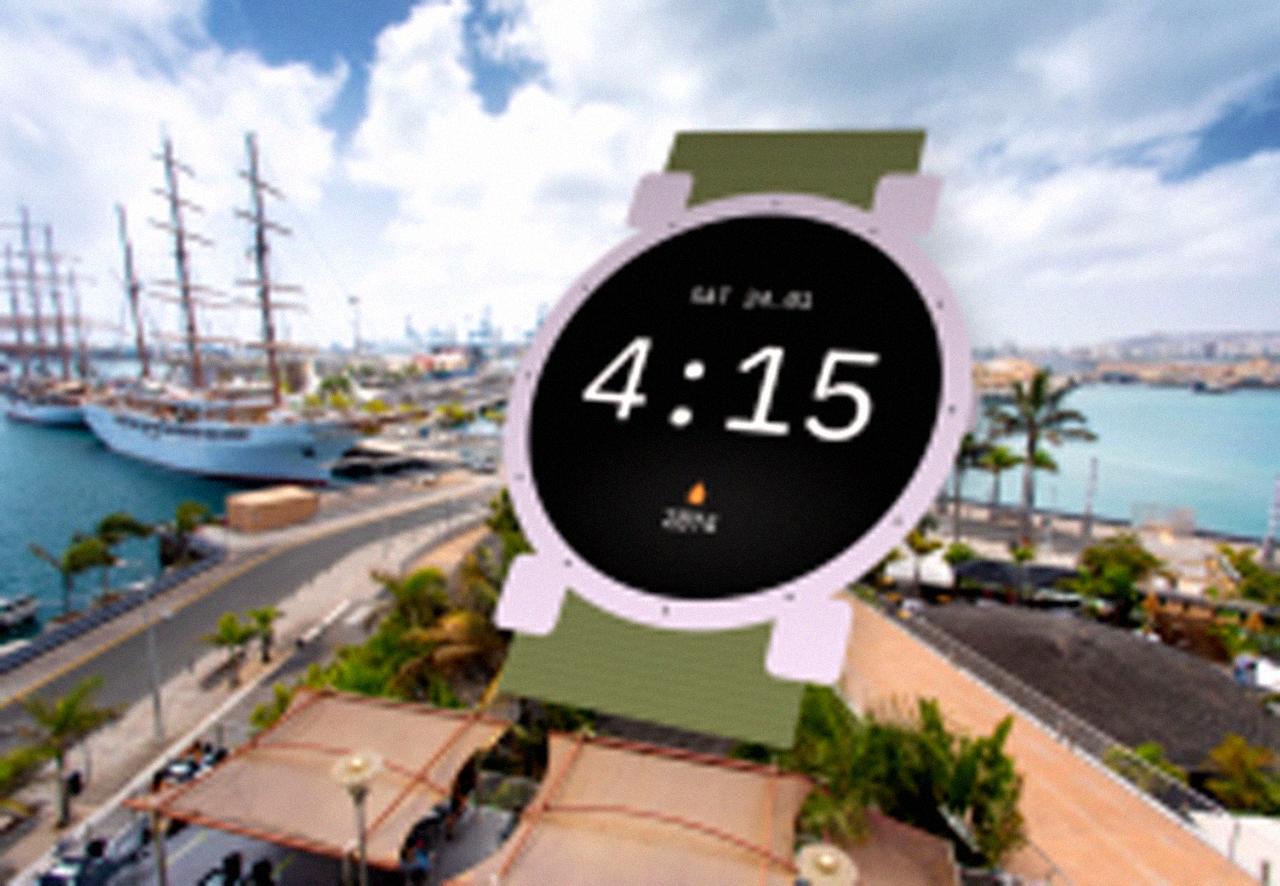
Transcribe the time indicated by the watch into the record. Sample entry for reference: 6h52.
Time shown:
4h15
